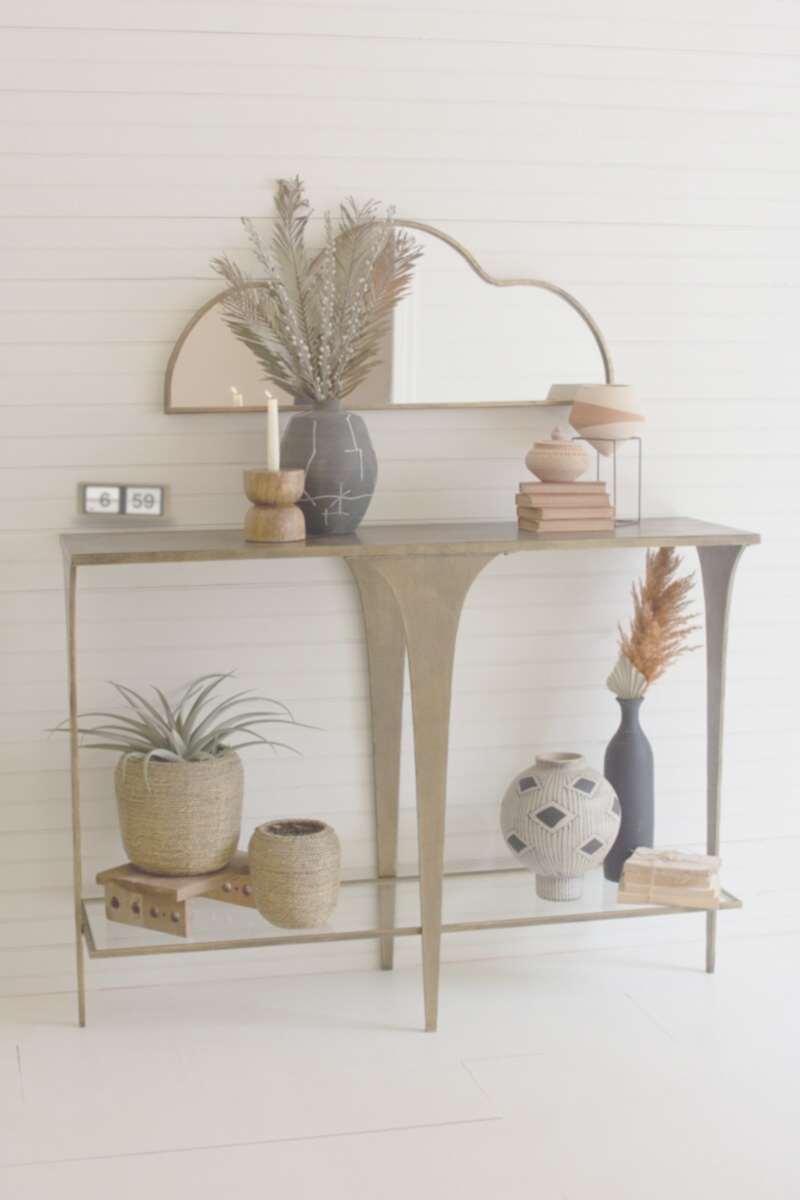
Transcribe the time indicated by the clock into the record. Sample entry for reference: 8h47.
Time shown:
6h59
